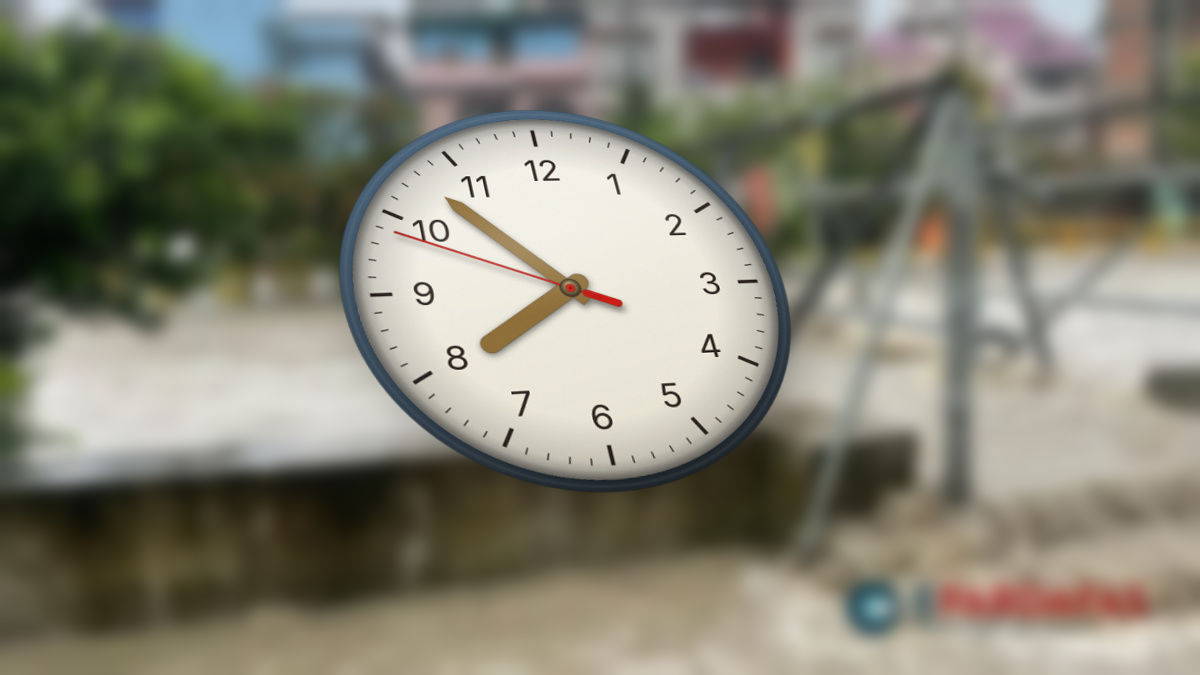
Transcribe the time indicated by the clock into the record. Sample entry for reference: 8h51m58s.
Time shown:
7h52m49s
